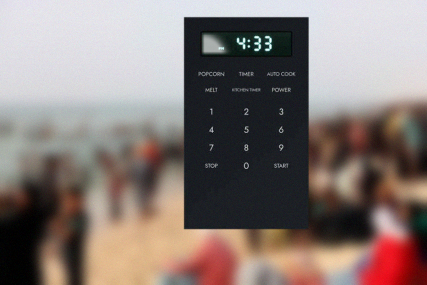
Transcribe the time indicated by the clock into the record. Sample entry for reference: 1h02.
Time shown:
4h33
